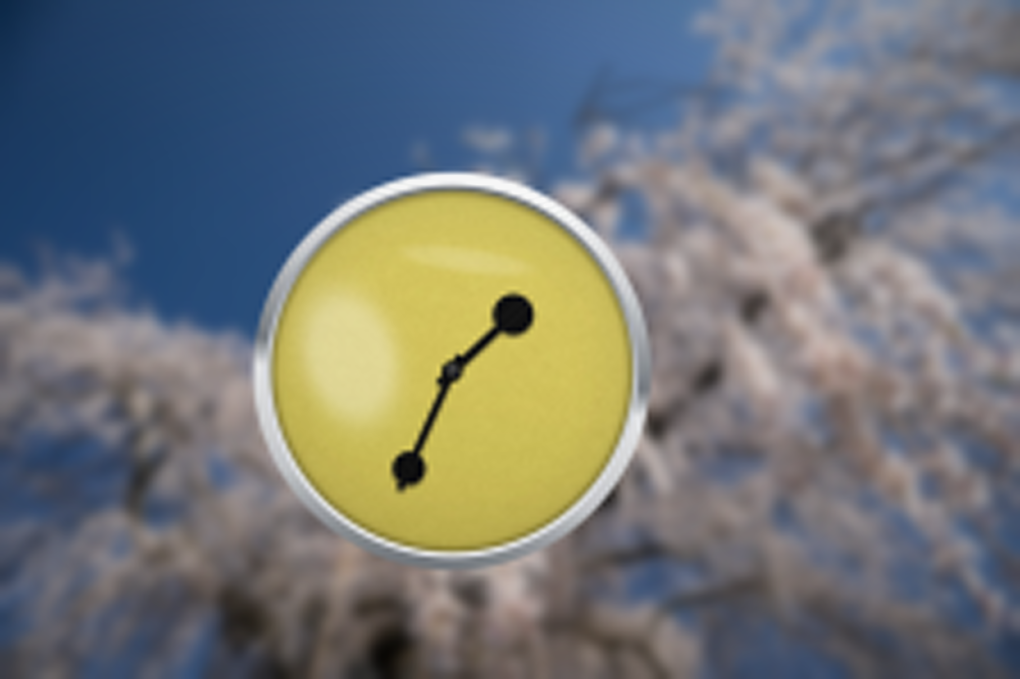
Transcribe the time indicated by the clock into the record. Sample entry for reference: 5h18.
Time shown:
1h34
